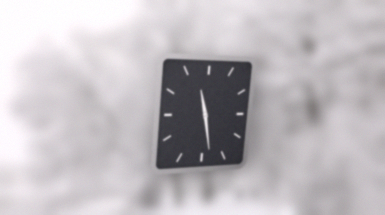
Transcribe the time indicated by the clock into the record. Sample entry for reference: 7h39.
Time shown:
11h28
